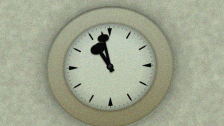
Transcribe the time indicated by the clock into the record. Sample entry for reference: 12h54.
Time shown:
10h58
